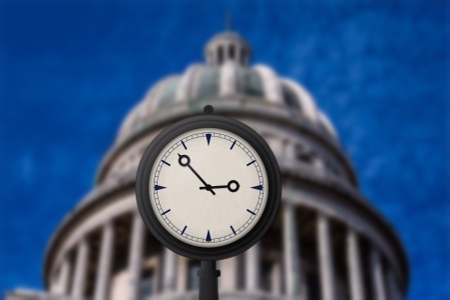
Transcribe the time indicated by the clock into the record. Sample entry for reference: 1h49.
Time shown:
2h53
